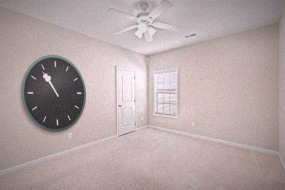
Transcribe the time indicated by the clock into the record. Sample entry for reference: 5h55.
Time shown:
10h54
